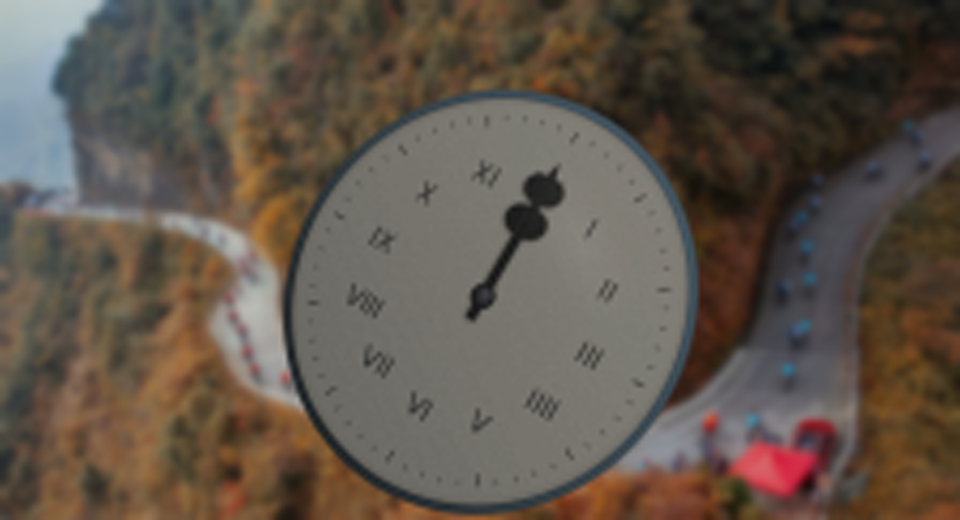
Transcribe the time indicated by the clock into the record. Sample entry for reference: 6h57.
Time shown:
12h00
